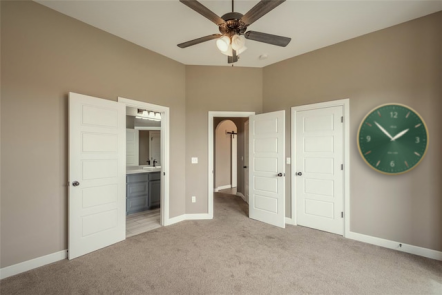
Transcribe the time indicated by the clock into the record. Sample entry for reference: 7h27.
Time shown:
1h52
